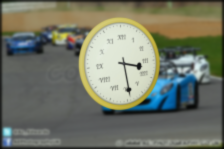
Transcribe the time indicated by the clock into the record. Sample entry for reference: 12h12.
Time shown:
3h29
